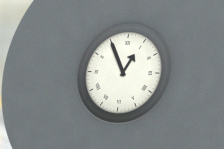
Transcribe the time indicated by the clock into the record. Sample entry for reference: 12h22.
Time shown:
12h55
